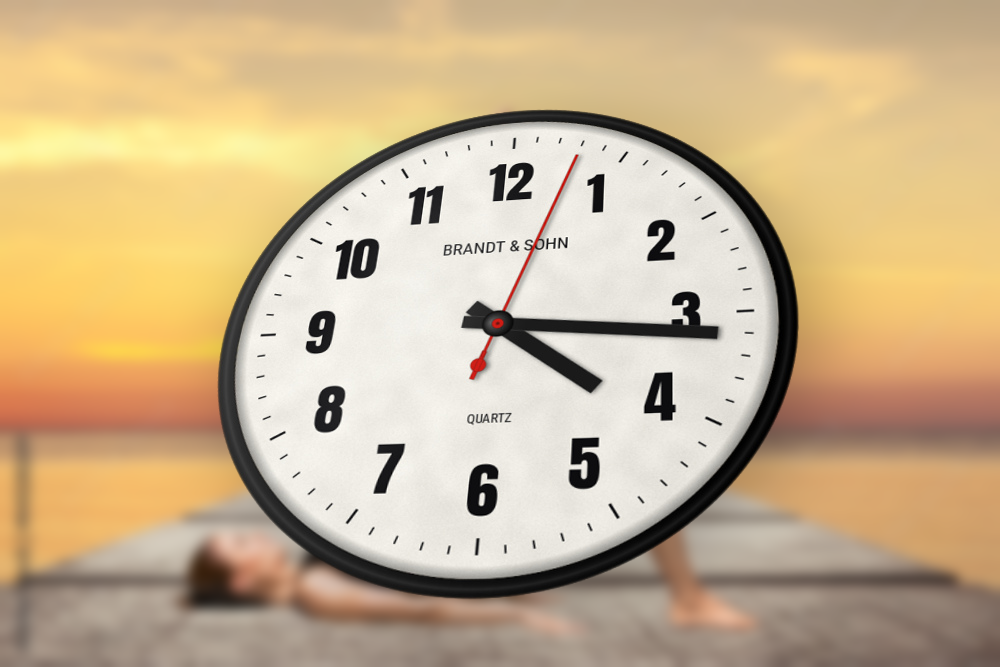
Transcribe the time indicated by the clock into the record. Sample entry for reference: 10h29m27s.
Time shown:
4h16m03s
